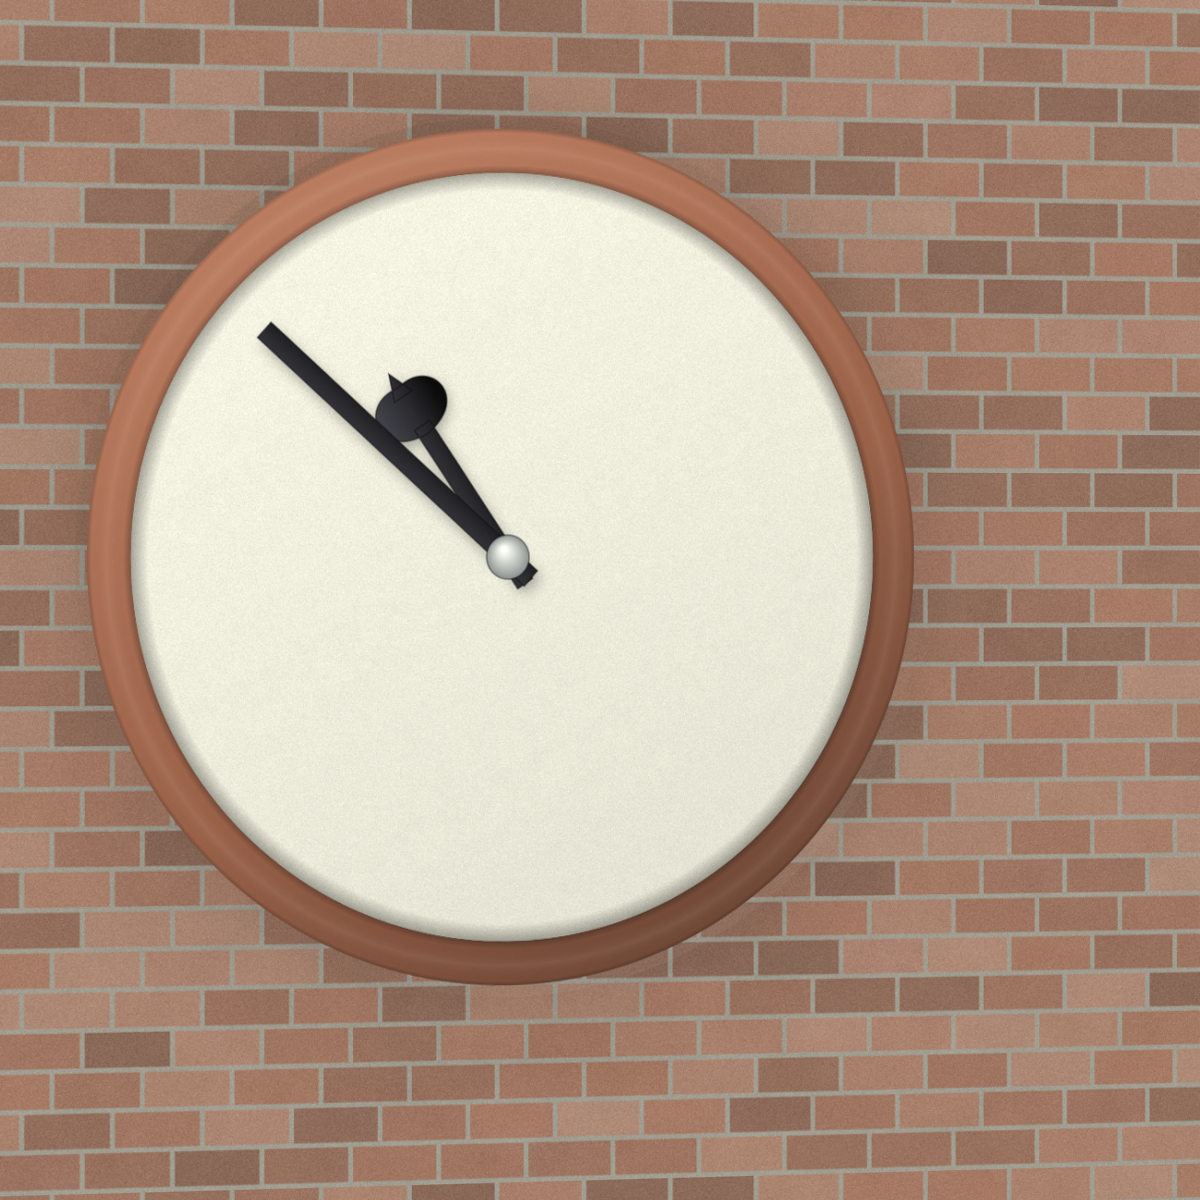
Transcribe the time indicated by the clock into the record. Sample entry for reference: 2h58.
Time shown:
10h52
